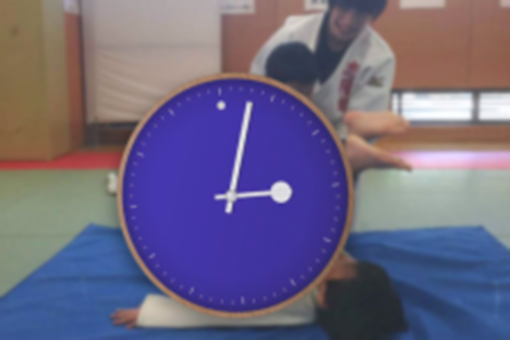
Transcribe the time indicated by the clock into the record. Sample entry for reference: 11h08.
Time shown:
3h03
